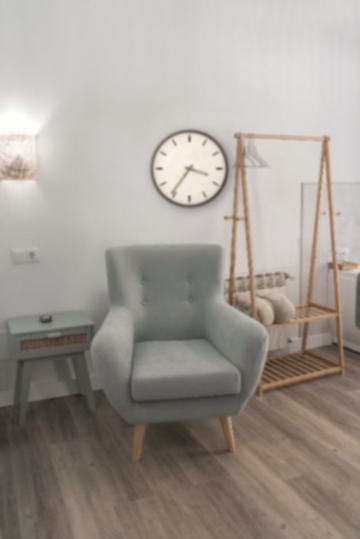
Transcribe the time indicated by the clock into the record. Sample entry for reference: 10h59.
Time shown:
3h36
